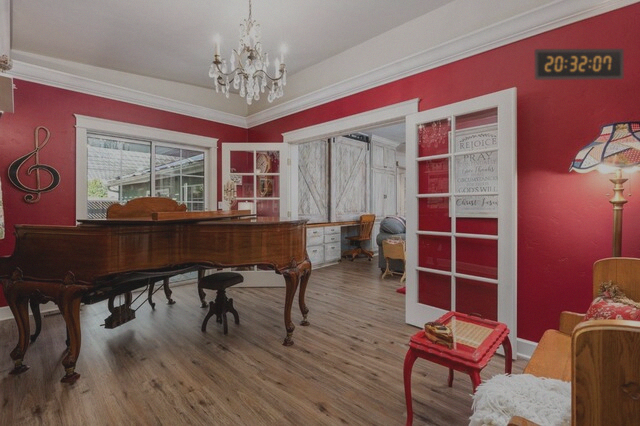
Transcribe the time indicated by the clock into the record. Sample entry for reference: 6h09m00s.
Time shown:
20h32m07s
